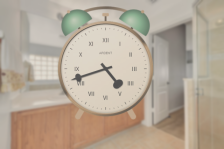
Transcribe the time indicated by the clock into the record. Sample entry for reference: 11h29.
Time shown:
4h42
